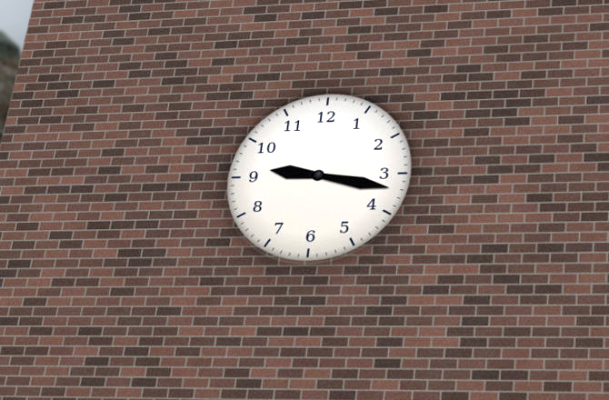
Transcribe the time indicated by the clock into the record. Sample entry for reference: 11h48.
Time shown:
9h17
